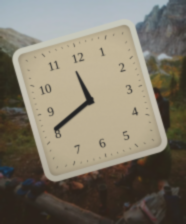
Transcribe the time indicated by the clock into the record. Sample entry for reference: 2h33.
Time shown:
11h41
